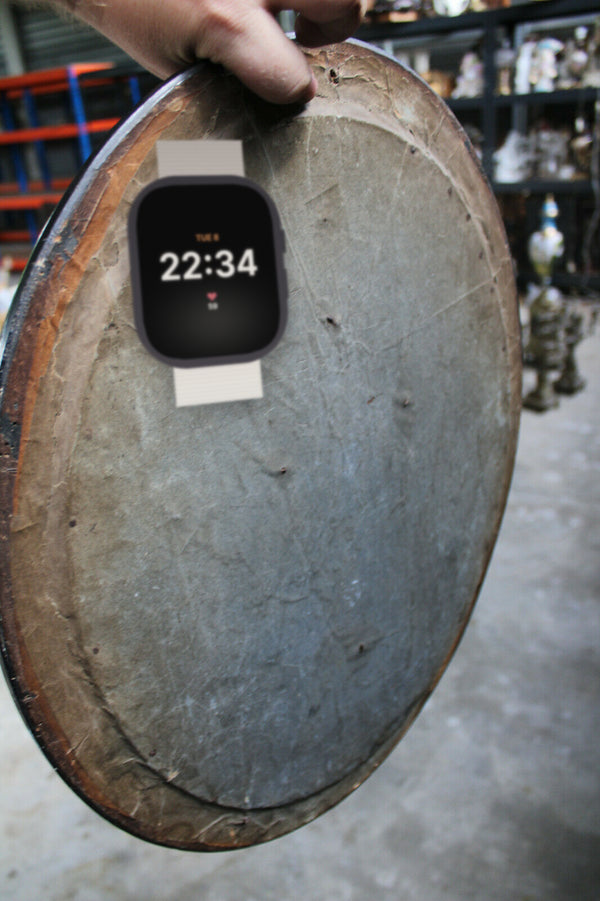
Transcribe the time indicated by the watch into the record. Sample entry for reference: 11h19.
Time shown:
22h34
